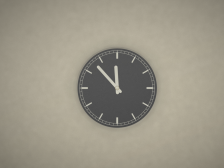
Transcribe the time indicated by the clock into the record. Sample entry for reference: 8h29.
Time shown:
11h53
